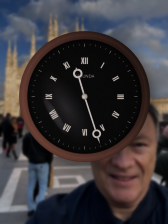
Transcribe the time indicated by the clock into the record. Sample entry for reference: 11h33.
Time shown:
11h27
